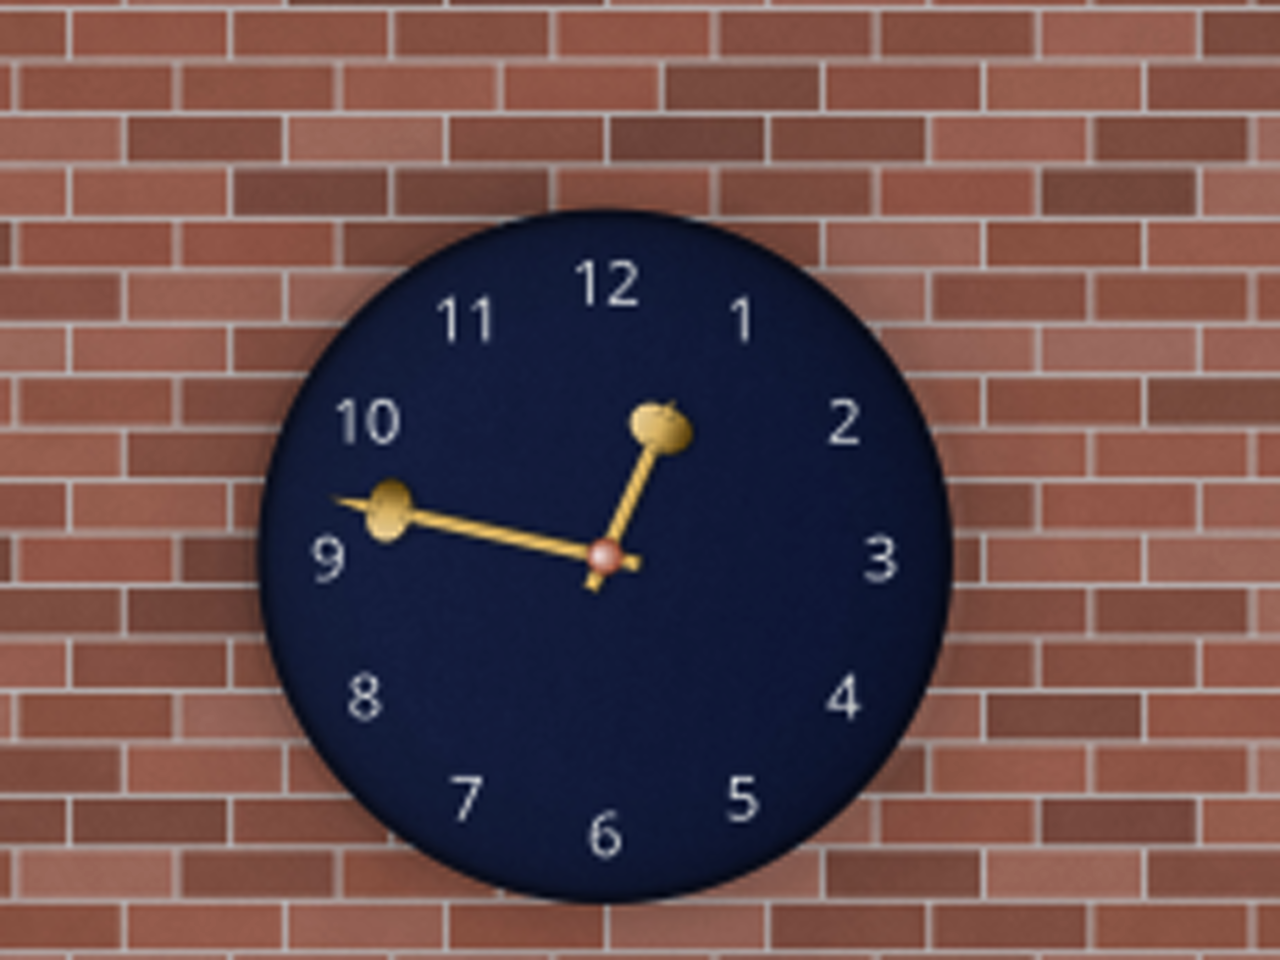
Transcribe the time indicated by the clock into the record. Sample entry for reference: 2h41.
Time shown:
12h47
